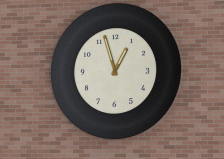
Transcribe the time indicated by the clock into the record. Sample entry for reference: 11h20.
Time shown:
12h57
